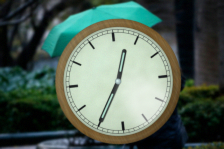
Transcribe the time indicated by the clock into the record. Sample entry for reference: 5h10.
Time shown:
12h35
